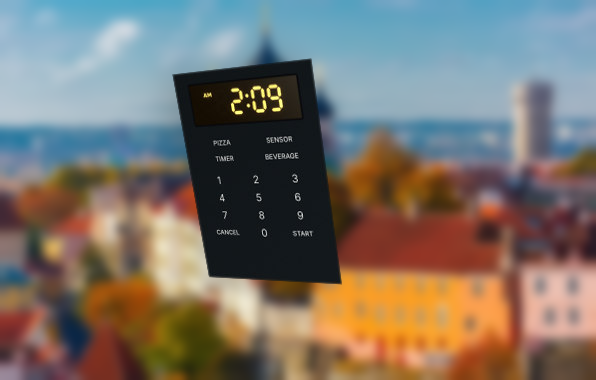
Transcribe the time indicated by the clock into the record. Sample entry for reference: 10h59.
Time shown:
2h09
